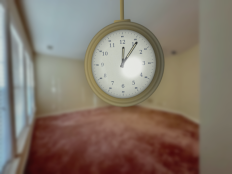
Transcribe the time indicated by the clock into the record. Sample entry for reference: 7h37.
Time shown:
12h06
